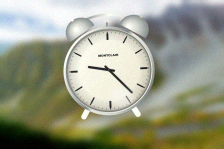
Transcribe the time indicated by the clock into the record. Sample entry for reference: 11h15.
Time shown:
9h23
